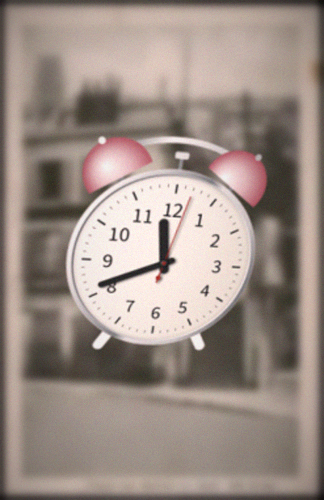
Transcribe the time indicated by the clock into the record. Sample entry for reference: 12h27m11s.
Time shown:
11h41m02s
